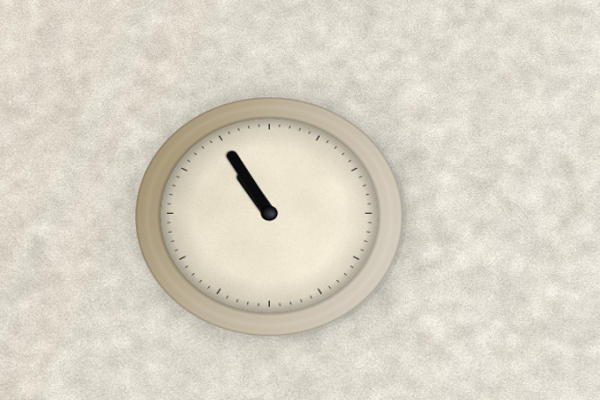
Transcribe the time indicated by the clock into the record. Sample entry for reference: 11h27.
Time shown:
10h55
